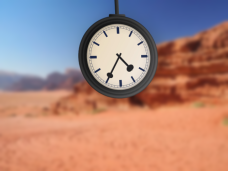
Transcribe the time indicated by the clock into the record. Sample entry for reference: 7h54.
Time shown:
4h35
